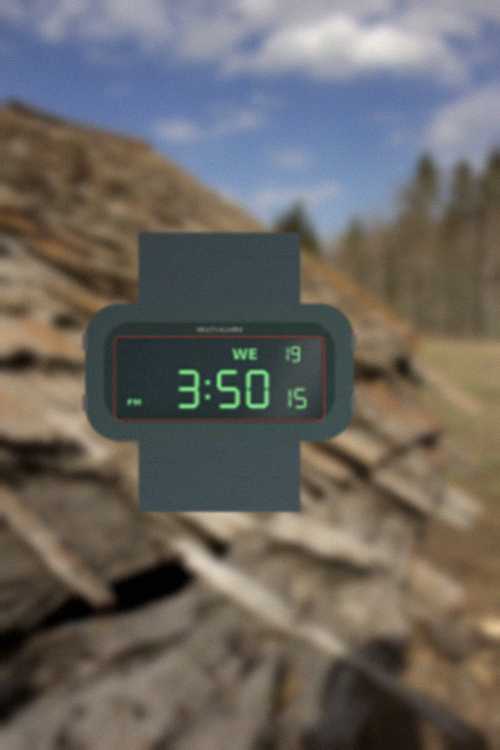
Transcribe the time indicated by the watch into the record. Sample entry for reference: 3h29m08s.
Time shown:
3h50m15s
